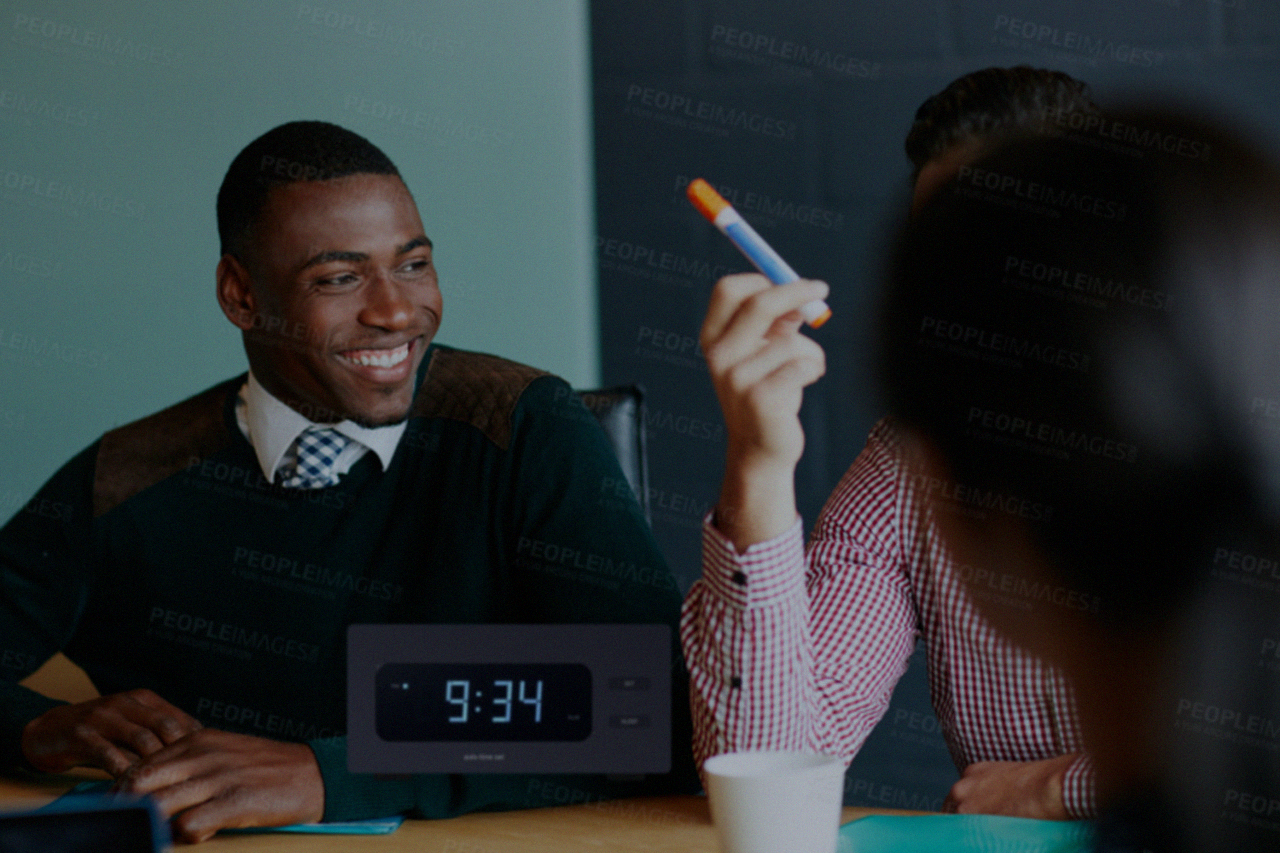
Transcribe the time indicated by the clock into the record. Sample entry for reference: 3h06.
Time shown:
9h34
